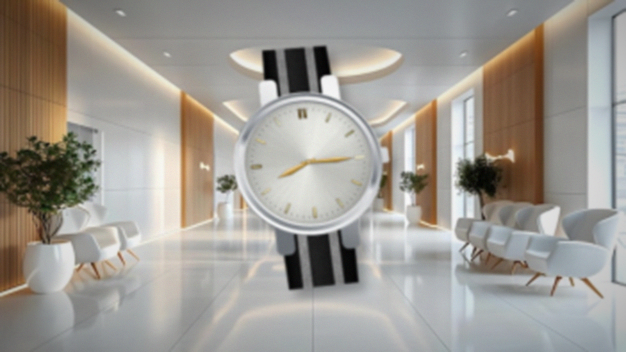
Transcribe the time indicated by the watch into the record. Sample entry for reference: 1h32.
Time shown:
8h15
